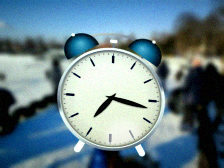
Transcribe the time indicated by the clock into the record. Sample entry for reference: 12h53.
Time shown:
7h17
